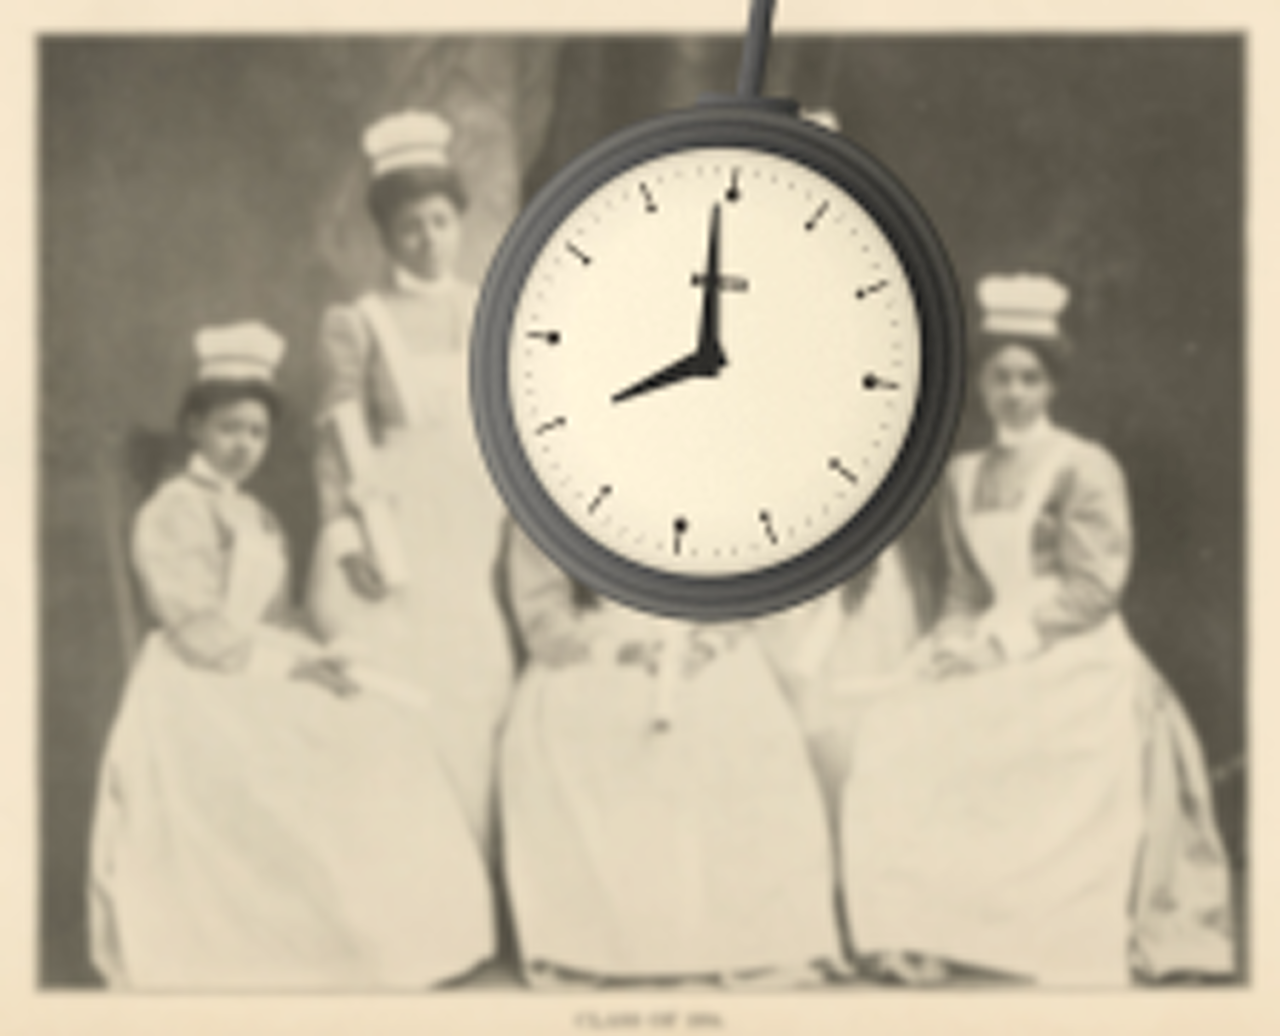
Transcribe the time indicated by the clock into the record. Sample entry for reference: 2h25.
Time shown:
7h59
